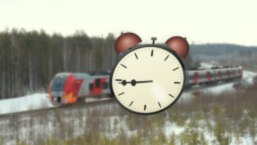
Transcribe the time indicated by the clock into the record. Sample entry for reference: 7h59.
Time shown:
8h44
